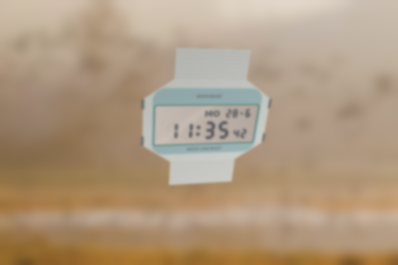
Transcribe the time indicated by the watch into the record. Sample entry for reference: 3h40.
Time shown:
11h35
